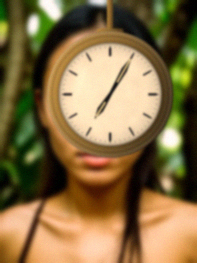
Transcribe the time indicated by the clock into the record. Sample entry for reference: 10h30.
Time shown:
7h05
